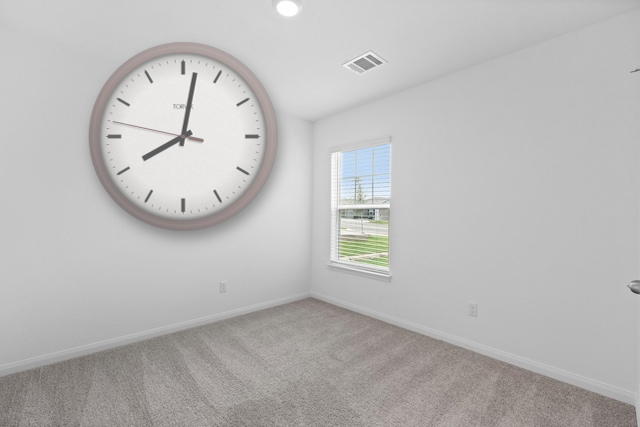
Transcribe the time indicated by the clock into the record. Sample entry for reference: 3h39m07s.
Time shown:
8h01m47s
